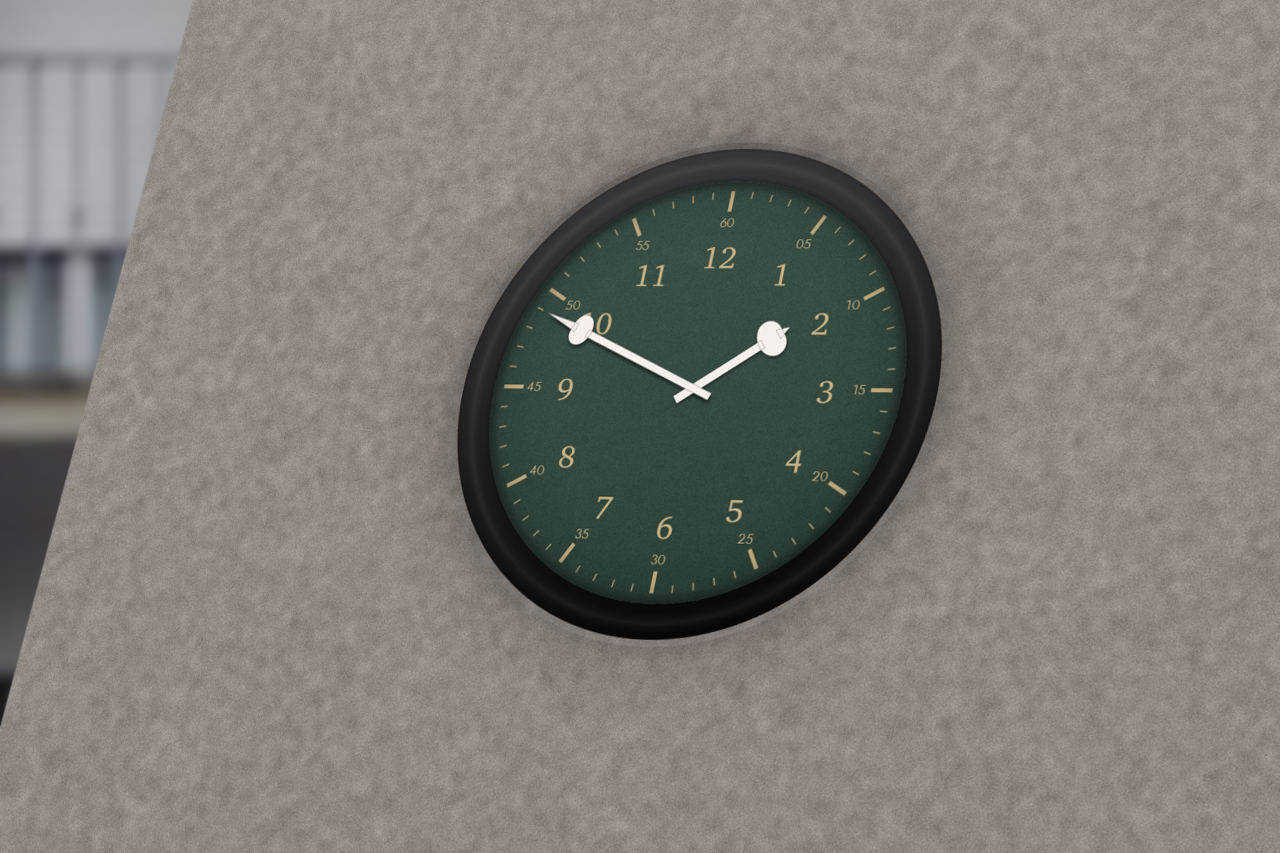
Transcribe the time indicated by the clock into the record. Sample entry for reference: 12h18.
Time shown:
1h49
